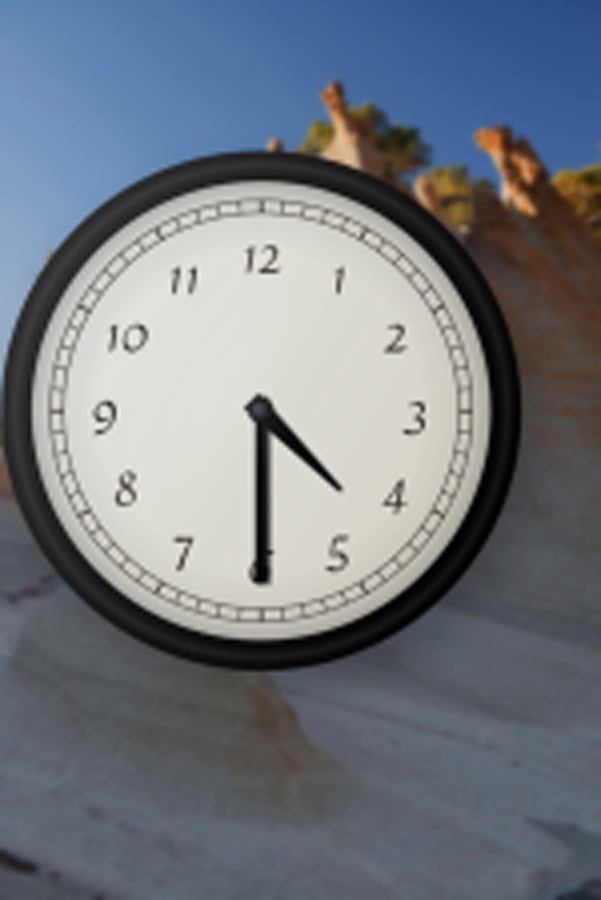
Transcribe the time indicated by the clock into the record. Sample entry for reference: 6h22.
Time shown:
4h30
